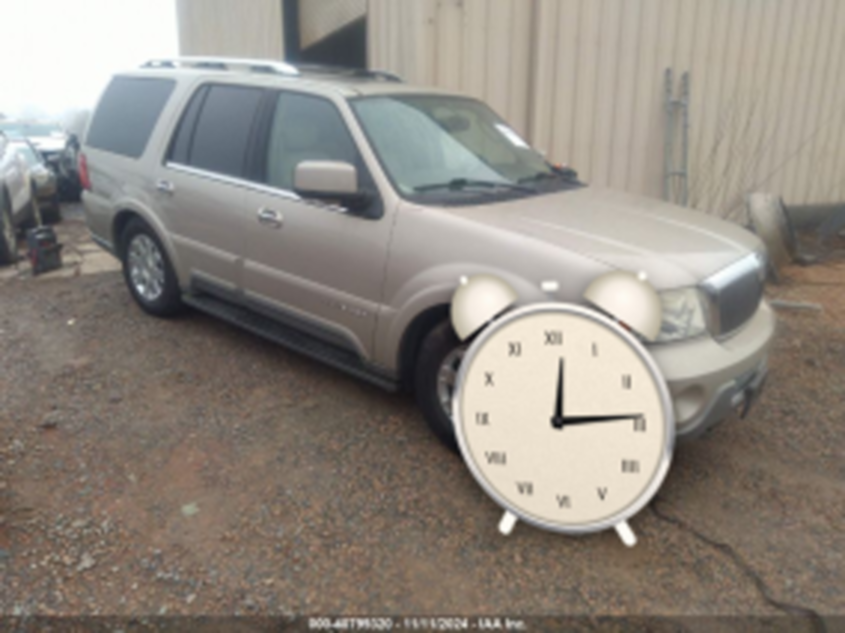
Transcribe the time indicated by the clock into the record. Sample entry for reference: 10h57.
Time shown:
12h14
